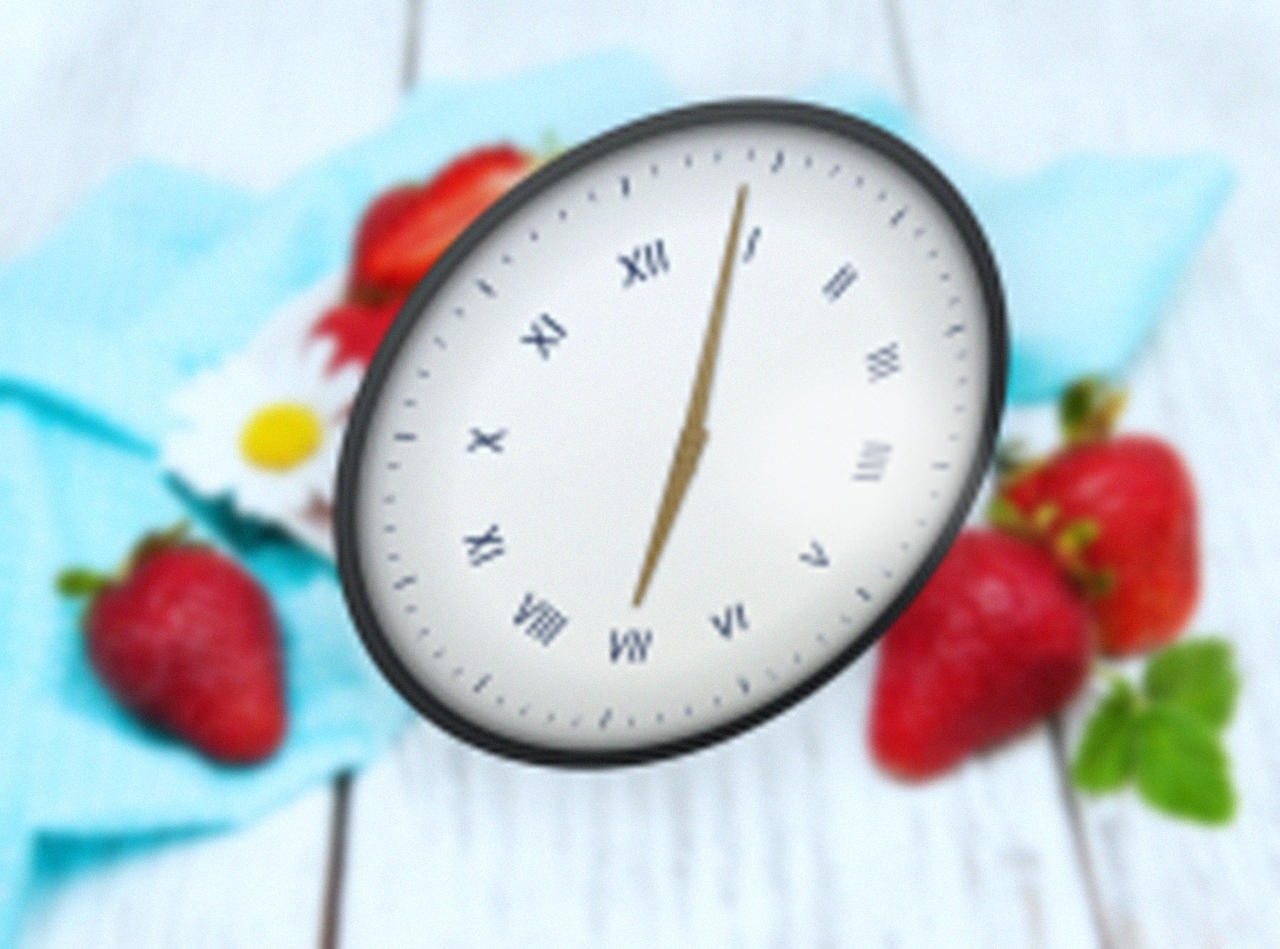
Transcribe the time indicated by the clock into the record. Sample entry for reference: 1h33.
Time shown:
7h04
